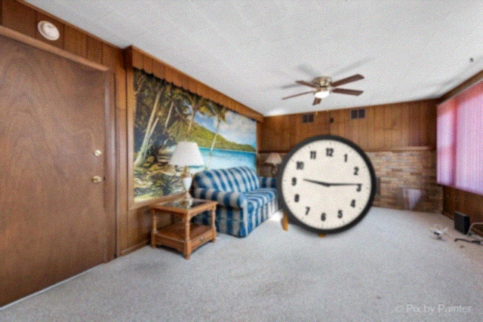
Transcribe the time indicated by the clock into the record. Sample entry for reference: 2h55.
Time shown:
9h14
